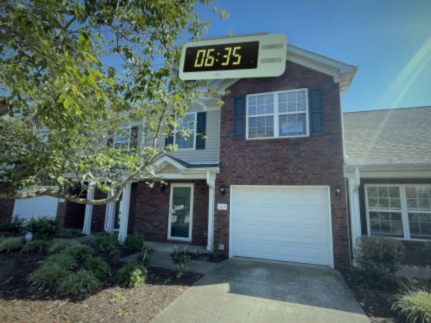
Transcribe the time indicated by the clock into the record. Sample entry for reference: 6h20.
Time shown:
6h35
